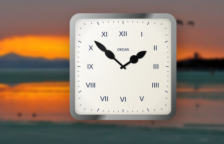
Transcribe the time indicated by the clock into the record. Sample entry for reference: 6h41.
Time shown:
1h52
